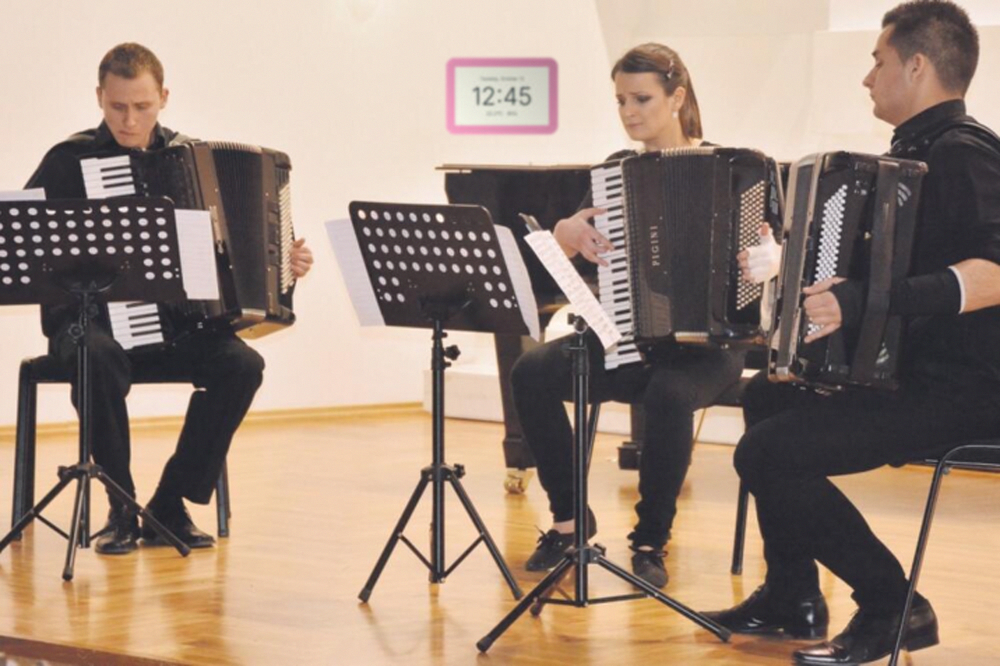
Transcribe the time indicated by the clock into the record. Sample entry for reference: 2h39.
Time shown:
12h45
